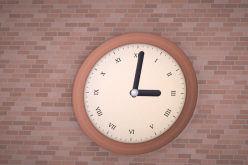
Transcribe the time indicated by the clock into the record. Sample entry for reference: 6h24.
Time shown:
3h01
